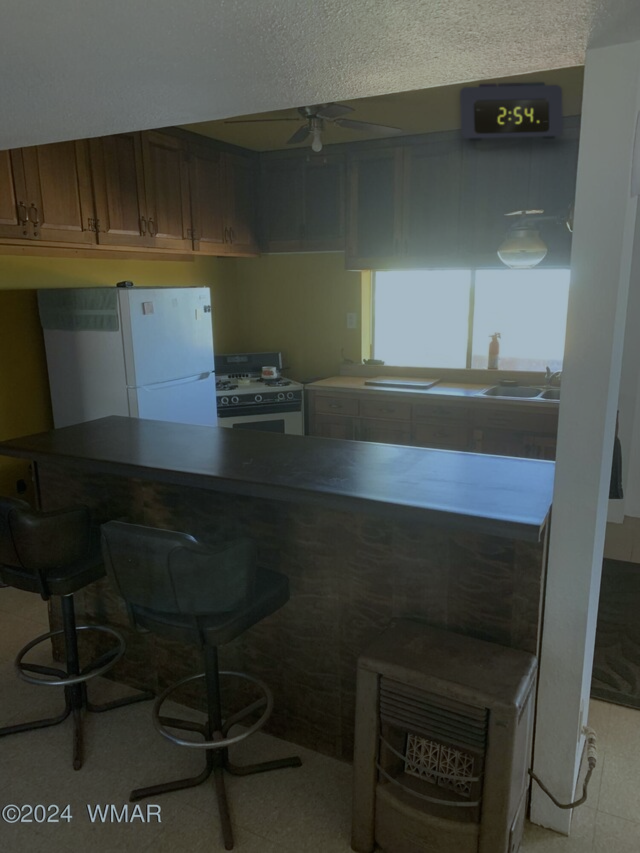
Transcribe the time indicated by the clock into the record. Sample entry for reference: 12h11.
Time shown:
2h54
